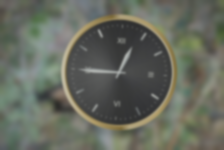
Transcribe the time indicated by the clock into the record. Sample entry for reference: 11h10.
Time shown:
12h45
